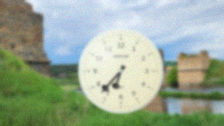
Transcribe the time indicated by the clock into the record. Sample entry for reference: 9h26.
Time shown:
6h37
